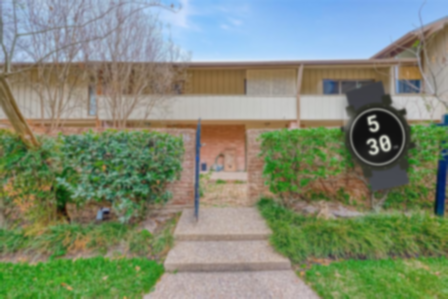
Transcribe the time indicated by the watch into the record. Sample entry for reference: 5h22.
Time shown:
5h30
